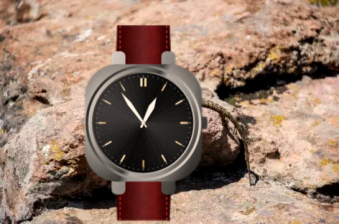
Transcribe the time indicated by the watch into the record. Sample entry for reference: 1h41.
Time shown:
12h54
